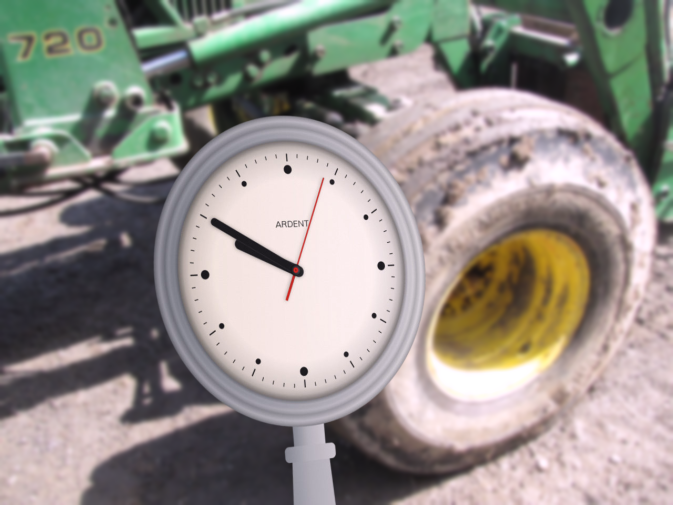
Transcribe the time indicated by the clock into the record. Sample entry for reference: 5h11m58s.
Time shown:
9h50m04s
